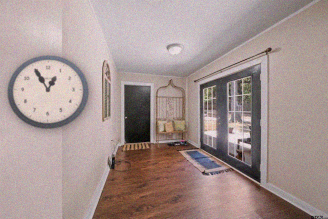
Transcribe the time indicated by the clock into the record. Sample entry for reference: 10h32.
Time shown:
12h55
